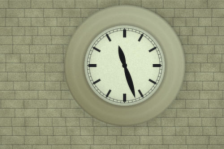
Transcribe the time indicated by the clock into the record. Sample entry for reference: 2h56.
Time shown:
11h27
